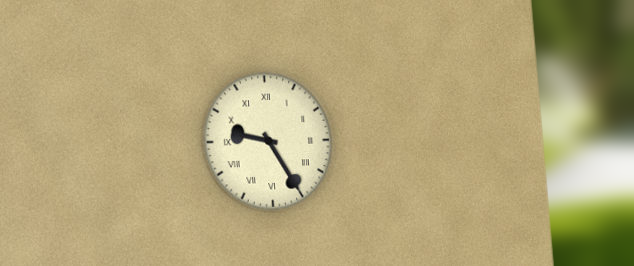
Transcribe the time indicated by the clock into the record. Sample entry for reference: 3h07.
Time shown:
9h25
